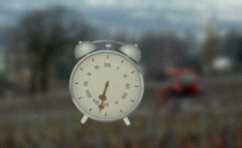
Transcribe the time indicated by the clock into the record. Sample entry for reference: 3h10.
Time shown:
6h32
